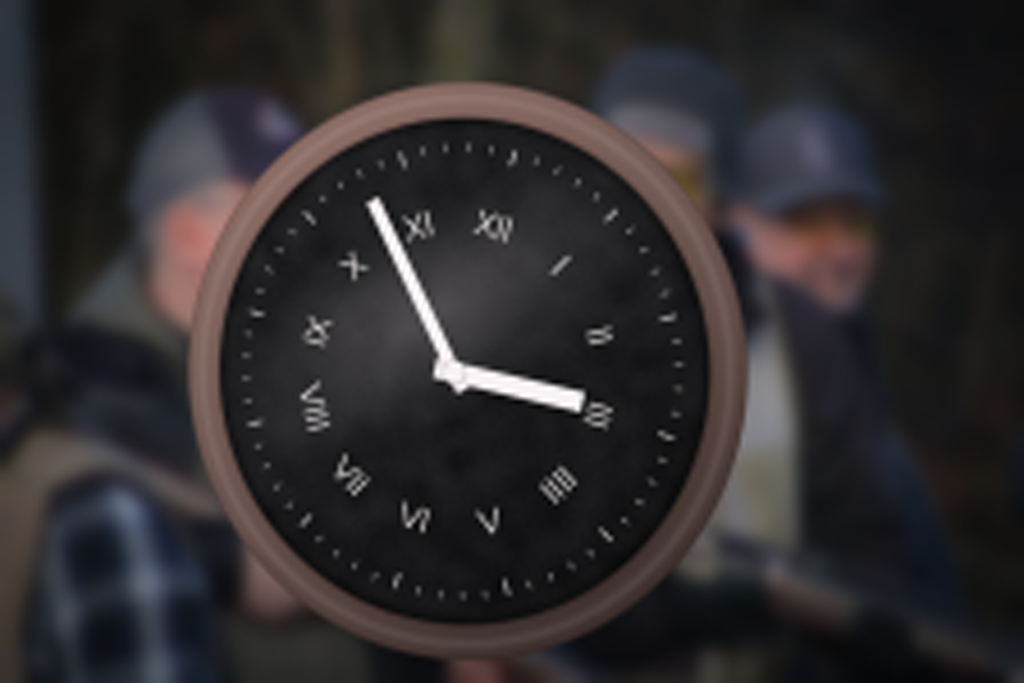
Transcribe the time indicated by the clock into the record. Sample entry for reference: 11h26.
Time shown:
2h53
